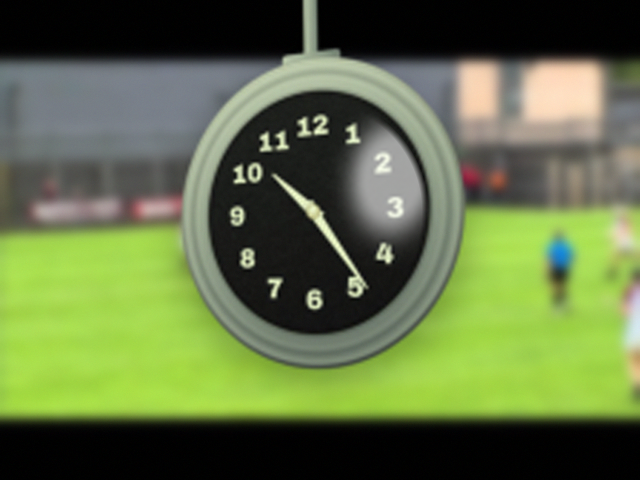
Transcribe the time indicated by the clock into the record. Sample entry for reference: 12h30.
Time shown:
10h24
